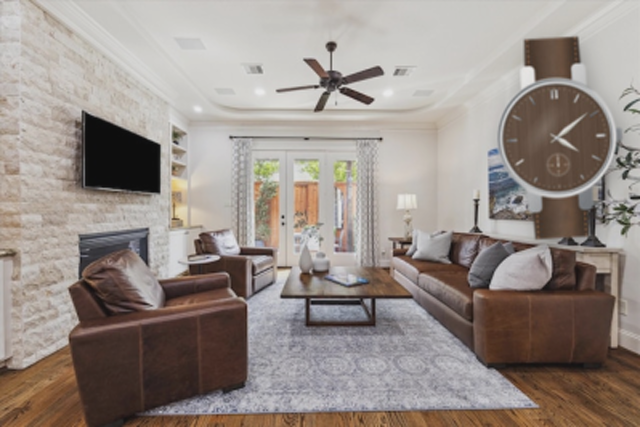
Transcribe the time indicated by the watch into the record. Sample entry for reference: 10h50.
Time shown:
4h09
